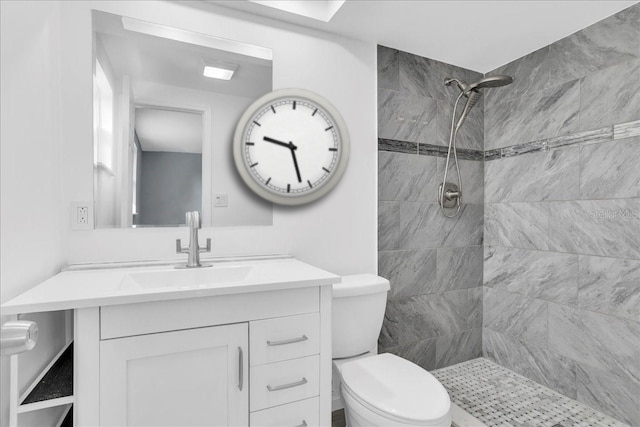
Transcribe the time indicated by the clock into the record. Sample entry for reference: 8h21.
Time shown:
9h27
